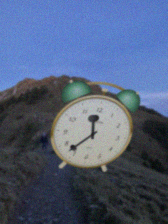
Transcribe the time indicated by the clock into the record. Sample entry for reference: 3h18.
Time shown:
11h37
